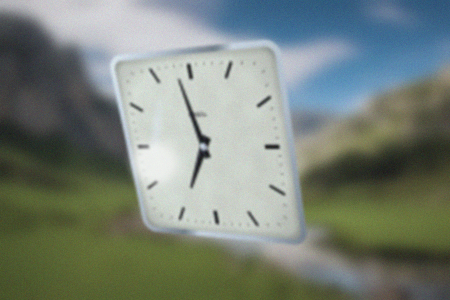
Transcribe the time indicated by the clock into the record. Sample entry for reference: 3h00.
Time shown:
6h58
